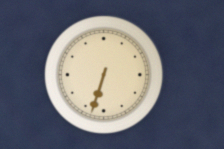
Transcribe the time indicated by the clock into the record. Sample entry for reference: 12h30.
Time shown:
6h33
